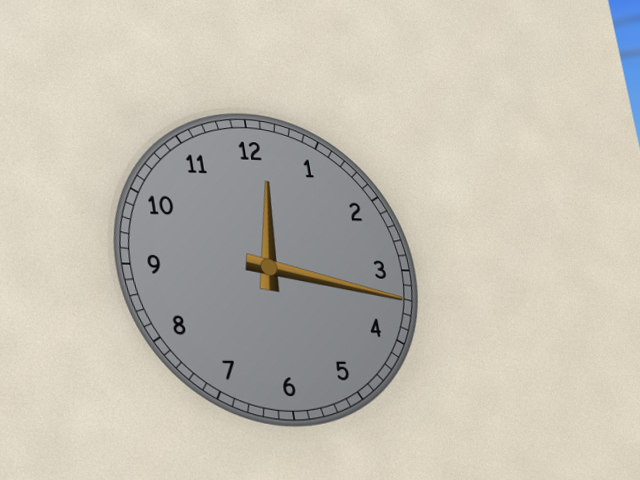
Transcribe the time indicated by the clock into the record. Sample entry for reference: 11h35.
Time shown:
12h17
